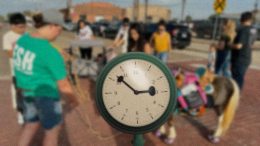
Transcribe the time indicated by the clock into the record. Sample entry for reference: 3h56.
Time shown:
2h52
